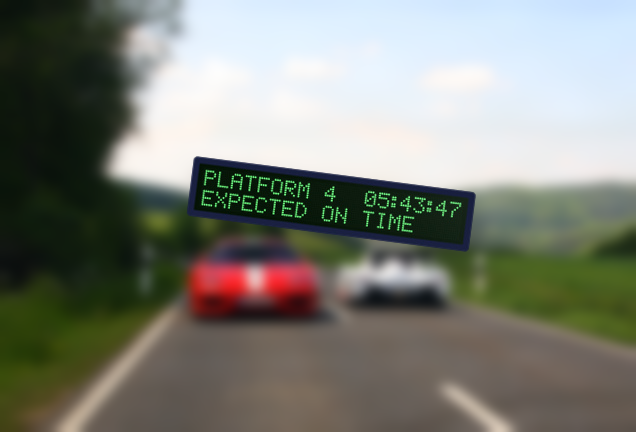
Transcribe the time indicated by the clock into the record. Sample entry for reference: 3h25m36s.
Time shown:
5h43m47s
